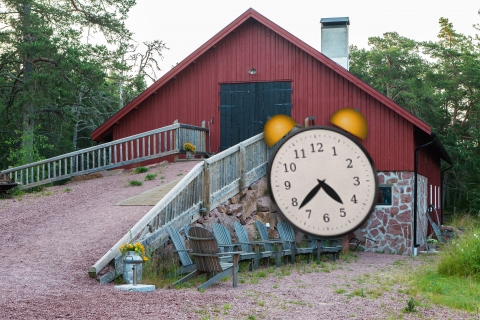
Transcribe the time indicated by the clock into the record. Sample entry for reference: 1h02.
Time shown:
4h38
